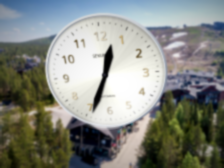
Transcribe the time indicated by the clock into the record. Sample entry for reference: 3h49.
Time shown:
12h34
